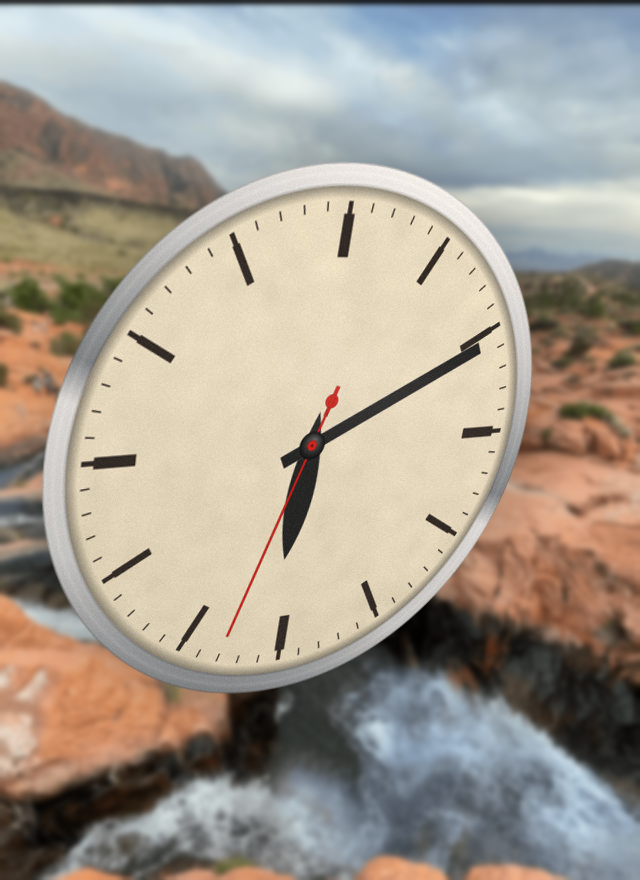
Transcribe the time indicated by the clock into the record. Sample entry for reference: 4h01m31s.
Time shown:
6h10m33s
